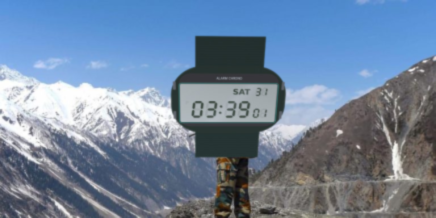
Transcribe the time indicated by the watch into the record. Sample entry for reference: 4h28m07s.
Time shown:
3h39m01s
